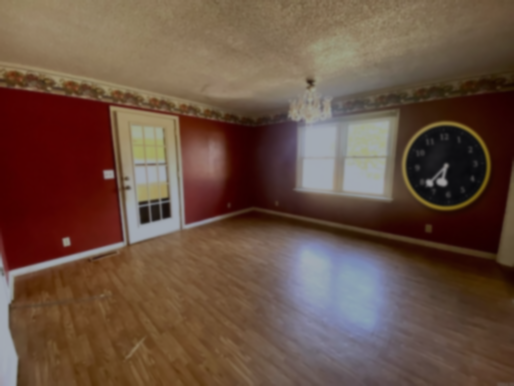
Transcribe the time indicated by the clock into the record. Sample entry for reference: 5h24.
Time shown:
6h38
